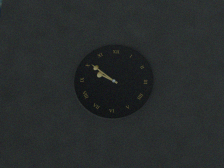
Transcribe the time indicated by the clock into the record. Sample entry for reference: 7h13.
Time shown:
9h51
